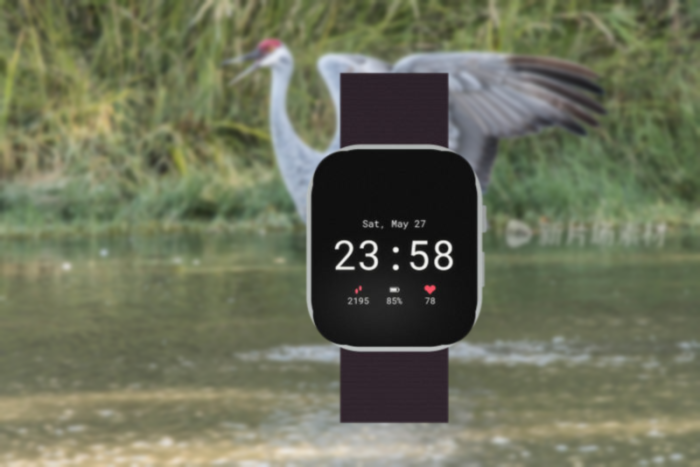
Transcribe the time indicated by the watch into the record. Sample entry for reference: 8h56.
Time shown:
23h58
